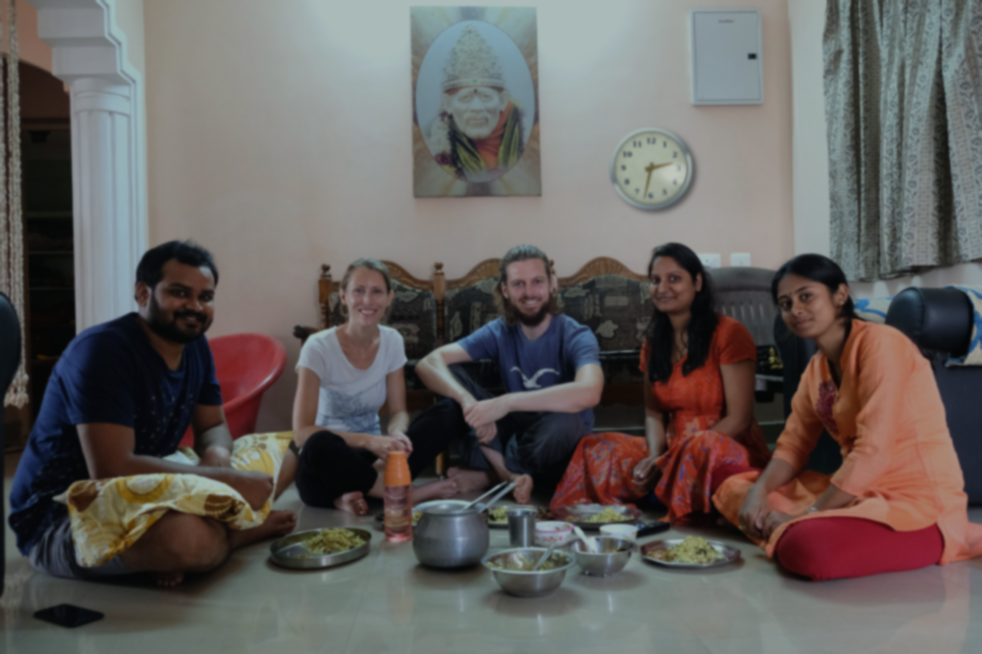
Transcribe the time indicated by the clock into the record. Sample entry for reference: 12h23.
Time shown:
2h32
